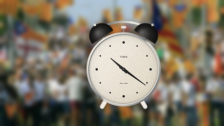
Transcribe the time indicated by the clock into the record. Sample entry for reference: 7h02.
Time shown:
10h21
